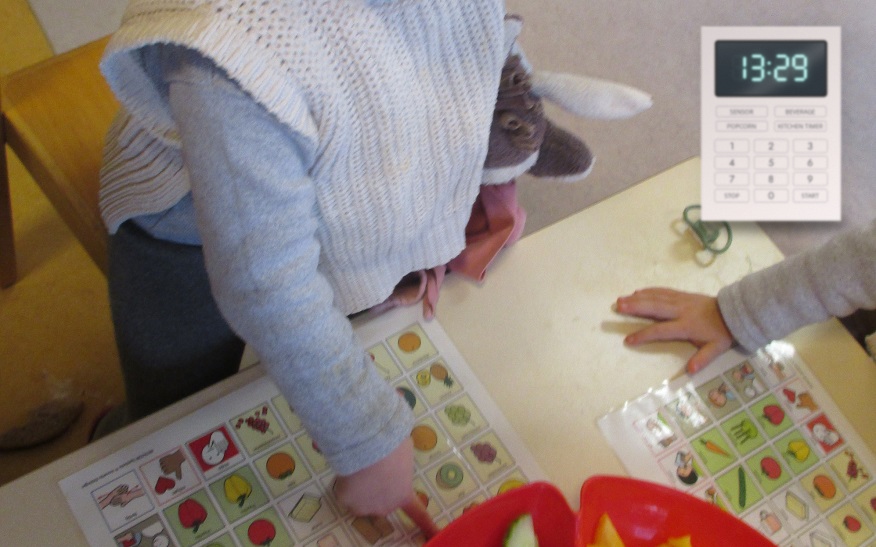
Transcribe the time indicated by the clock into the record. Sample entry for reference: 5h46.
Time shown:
13h29
